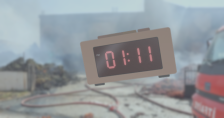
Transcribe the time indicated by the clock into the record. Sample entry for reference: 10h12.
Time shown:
1h11
